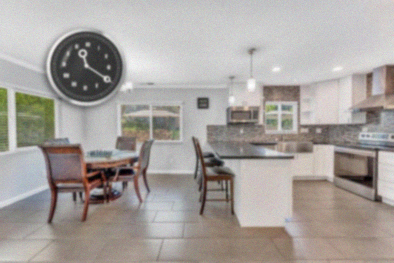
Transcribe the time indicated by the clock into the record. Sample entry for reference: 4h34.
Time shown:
11h20
